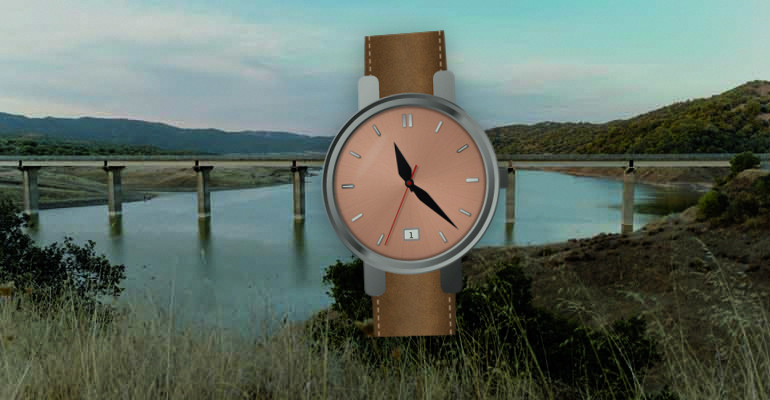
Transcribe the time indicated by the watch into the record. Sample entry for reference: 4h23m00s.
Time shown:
11h22m34s
